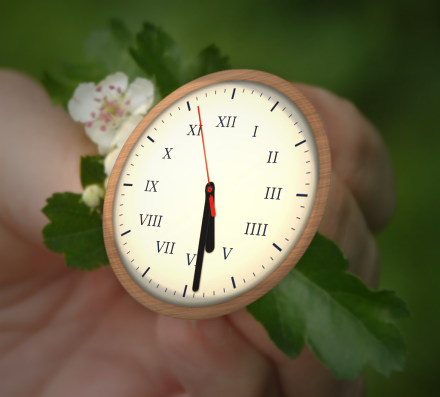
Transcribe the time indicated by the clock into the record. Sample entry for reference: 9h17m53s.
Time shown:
5h28m56s
